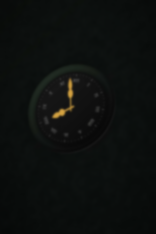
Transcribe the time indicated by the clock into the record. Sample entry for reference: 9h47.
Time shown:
7h58
